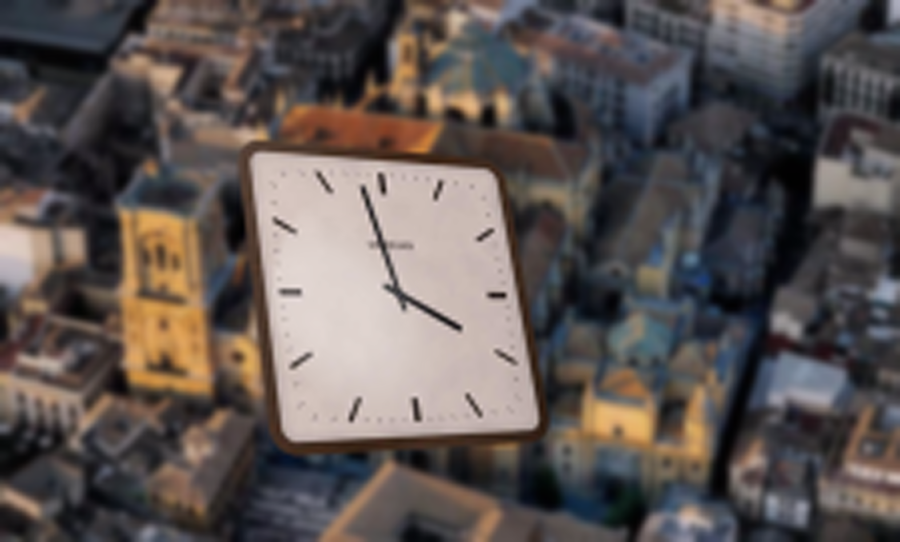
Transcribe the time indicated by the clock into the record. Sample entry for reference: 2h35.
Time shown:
3h58
